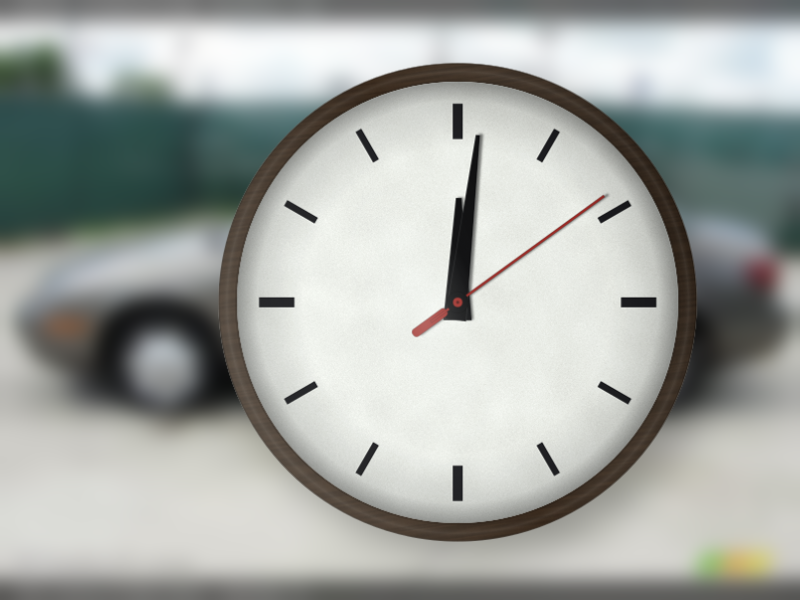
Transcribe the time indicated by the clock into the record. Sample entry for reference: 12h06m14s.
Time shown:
12h01m09s
